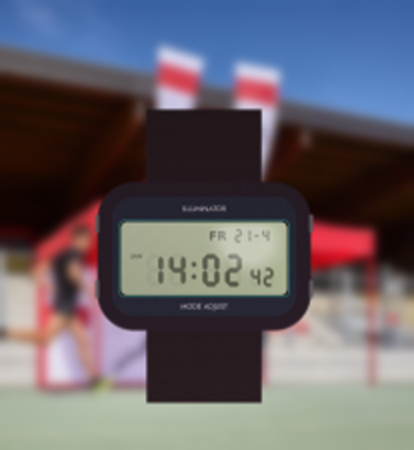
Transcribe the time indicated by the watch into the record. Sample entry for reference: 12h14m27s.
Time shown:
14h02m42s
